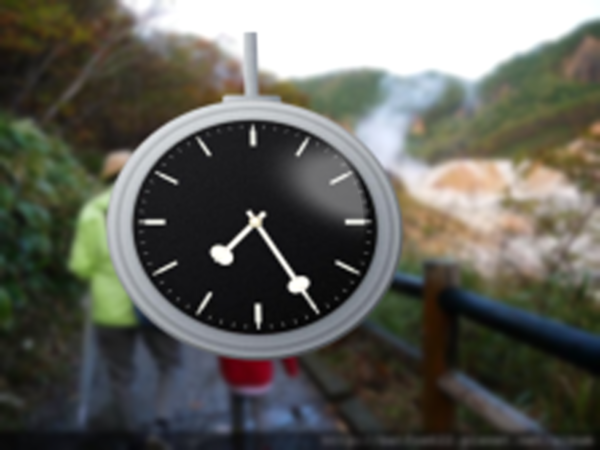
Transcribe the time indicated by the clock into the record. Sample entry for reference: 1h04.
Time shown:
7h25
